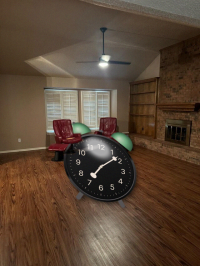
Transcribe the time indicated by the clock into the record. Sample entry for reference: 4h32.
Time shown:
7h08
